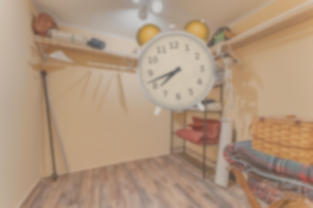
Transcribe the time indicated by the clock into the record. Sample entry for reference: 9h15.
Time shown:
7h42
